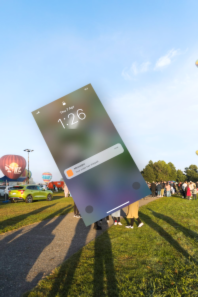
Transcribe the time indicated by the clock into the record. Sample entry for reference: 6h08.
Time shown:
1h26
